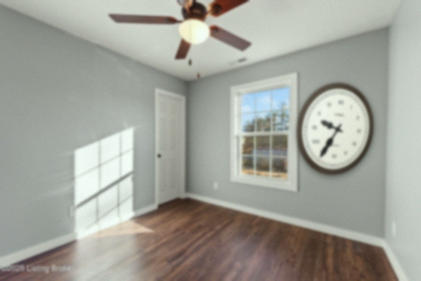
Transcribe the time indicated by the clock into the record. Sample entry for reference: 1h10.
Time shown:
9h35
